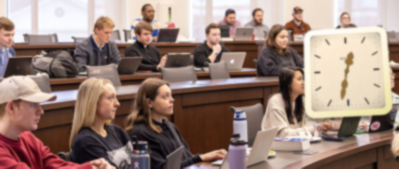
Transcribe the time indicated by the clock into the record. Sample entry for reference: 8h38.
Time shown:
12h32
